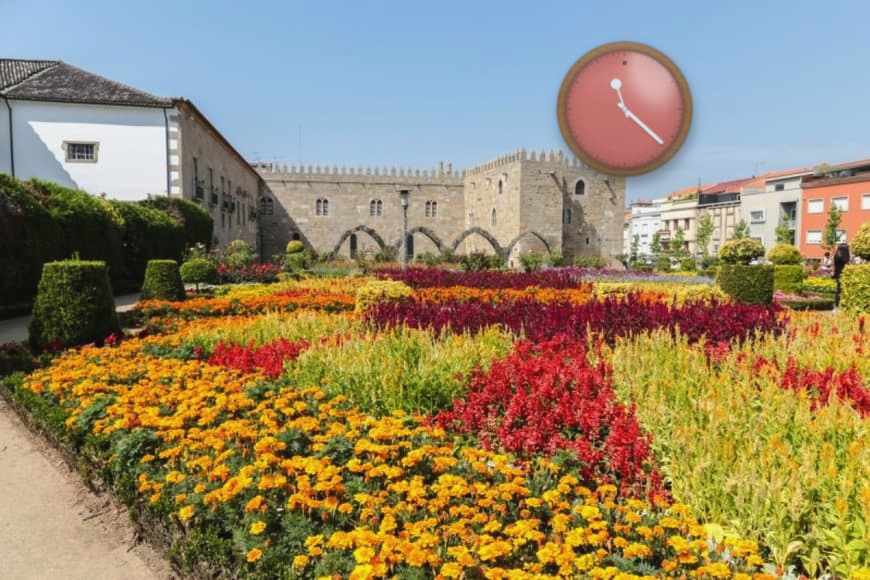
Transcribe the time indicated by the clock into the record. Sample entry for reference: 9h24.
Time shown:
11h22
